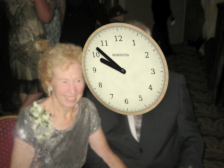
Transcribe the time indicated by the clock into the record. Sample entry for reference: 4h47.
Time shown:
9h52
